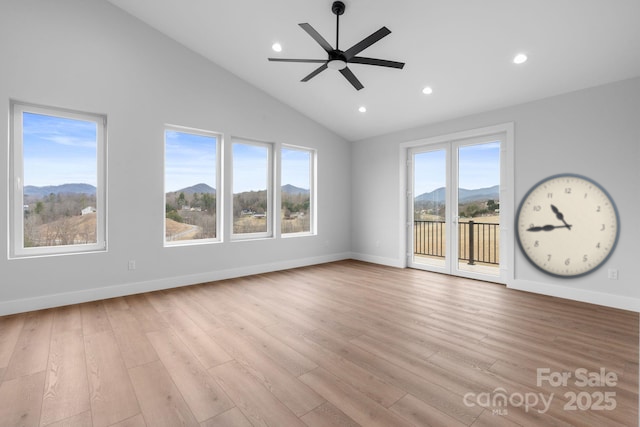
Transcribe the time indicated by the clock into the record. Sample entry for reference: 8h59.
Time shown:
10h44
